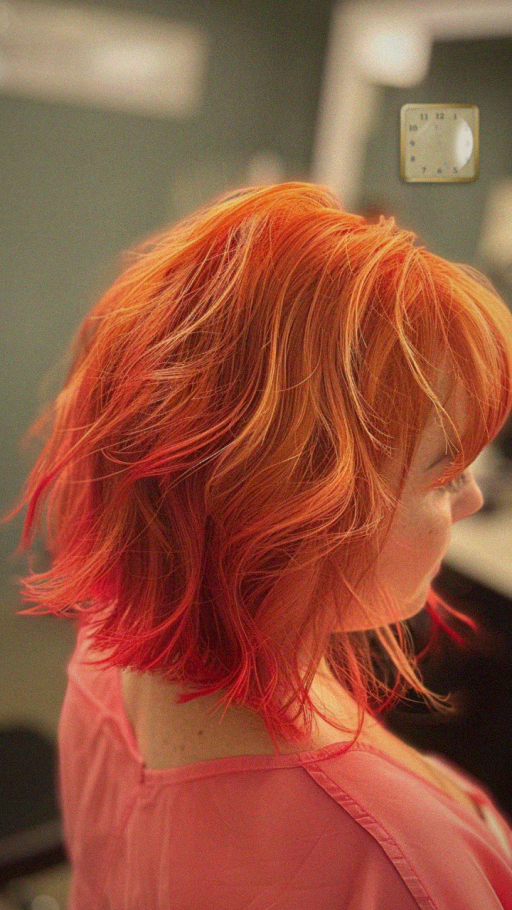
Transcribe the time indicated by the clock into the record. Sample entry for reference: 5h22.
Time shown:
11h27
